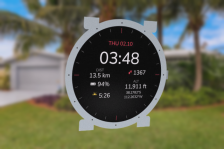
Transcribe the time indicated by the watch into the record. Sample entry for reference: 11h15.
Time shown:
3h48
